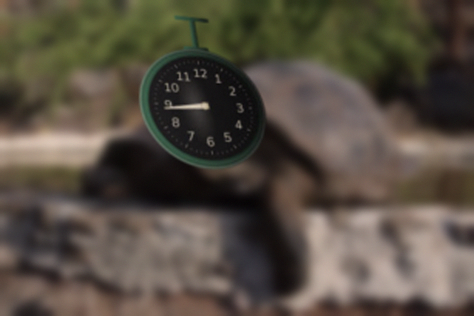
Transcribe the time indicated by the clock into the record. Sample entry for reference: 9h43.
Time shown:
8h44
